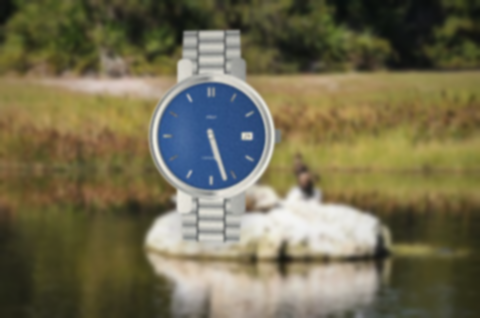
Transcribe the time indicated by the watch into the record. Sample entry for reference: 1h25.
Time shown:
5h27
